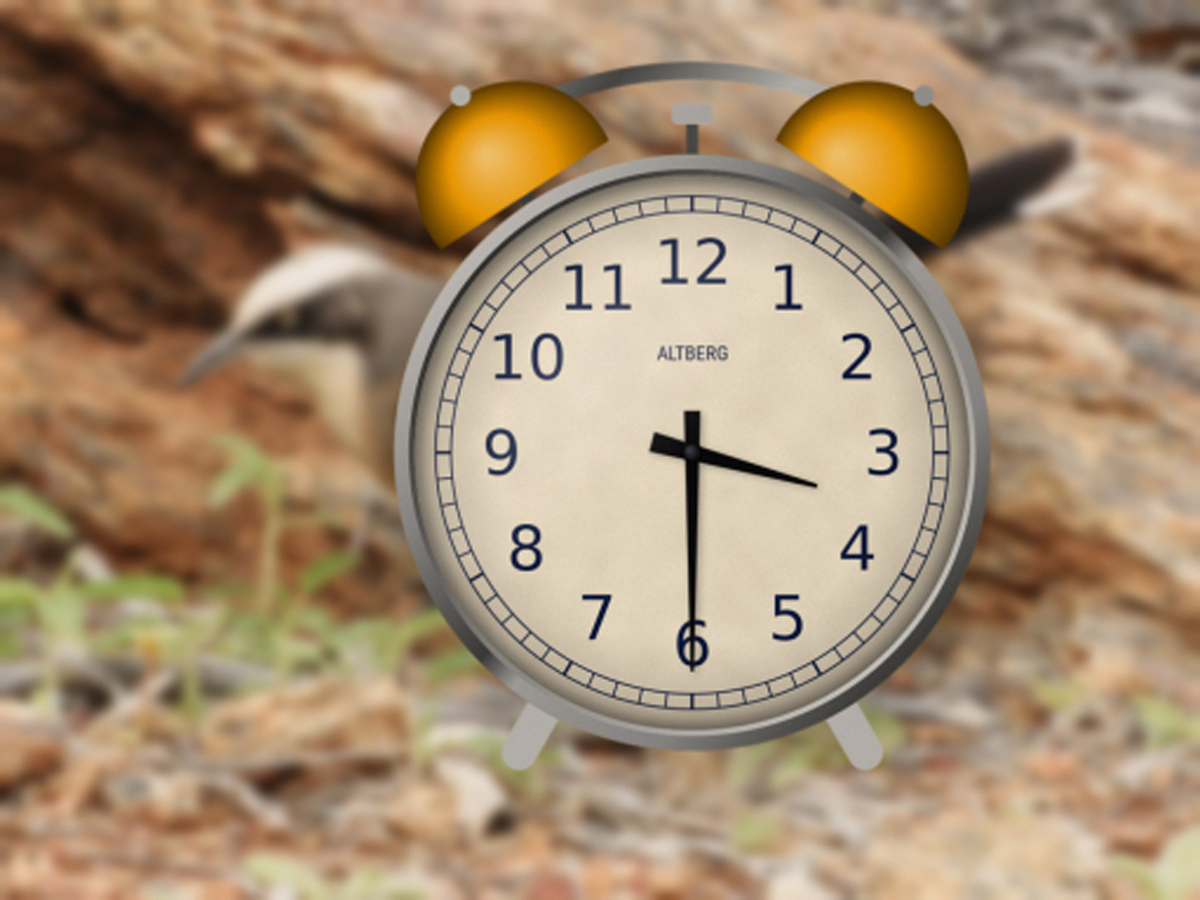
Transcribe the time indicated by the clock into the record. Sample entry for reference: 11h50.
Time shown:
3h30
